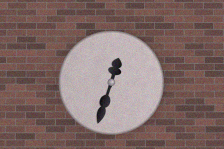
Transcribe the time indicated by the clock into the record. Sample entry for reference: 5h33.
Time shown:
12h33
